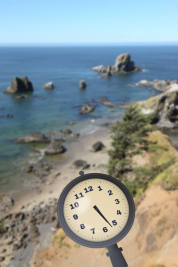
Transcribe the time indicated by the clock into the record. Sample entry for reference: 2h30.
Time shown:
5h27
